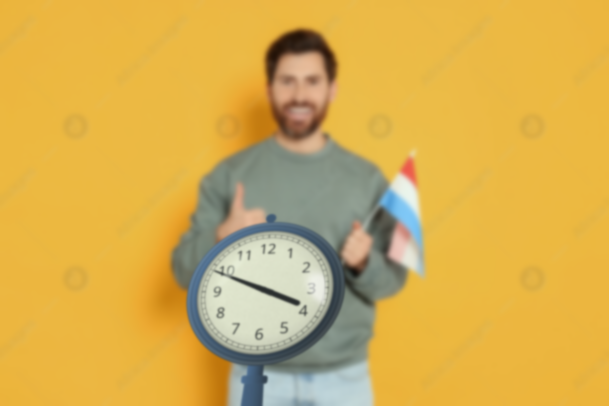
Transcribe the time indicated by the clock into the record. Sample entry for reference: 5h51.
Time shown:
3h49
